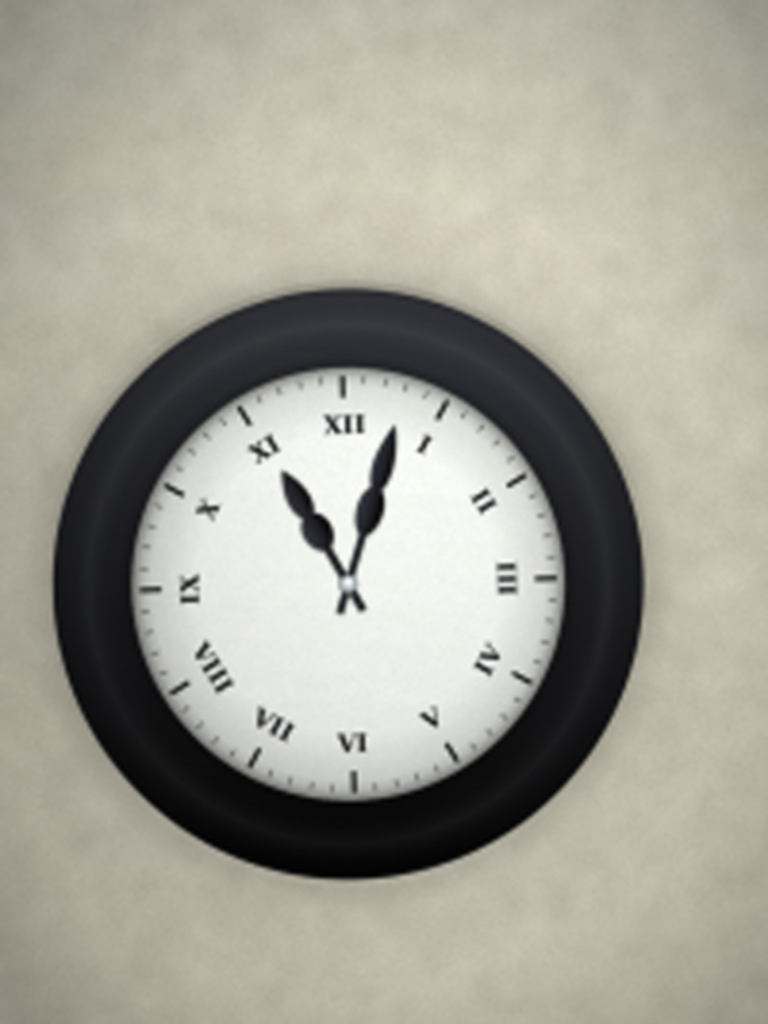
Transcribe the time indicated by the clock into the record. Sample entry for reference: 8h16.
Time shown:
11h03
